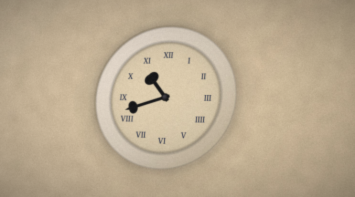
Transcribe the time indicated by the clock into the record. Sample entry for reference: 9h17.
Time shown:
10h42
